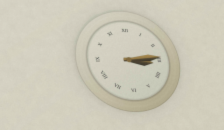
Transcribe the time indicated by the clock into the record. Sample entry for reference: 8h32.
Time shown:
3h14
